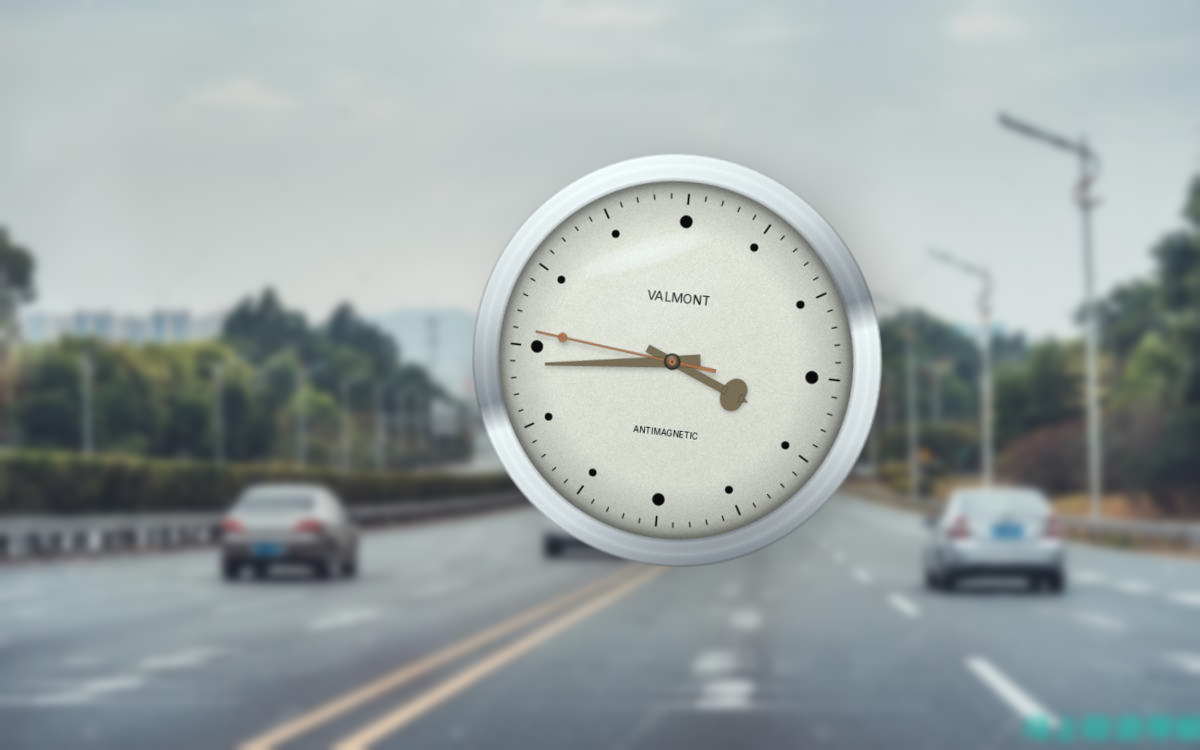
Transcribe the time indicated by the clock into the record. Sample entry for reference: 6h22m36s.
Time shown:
3h43m46s
